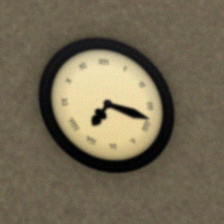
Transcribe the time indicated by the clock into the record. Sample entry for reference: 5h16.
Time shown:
7h18
